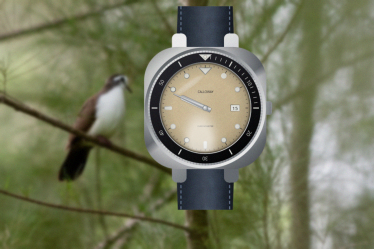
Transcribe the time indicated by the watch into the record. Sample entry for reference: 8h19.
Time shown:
9h49
